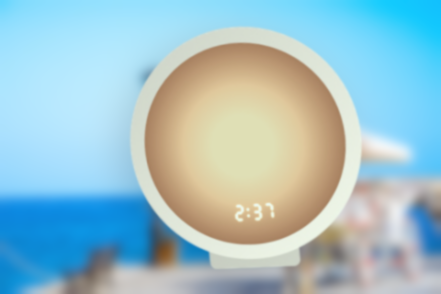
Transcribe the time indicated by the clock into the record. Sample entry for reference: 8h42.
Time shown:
2h37
